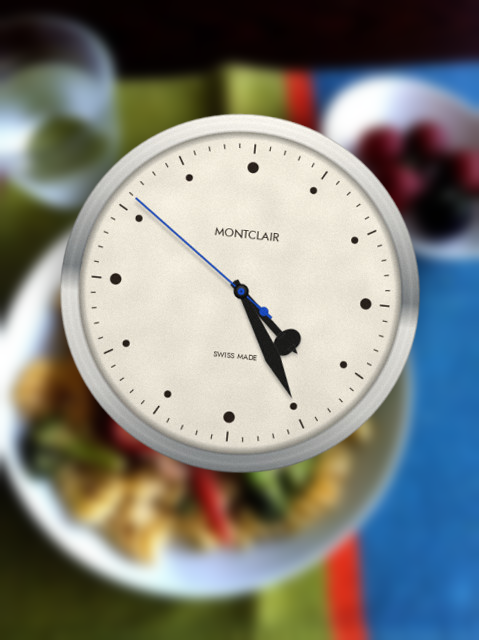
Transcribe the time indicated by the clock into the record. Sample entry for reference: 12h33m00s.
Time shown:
4h24m51s
